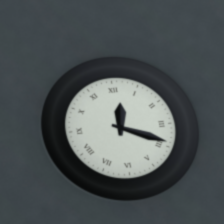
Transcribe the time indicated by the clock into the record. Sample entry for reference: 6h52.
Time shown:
12h19
